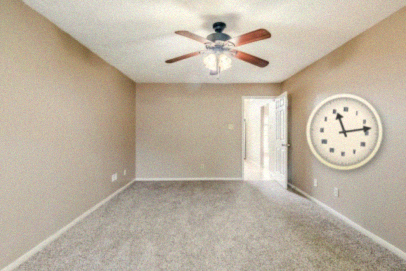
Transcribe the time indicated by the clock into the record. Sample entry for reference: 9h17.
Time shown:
11h13
